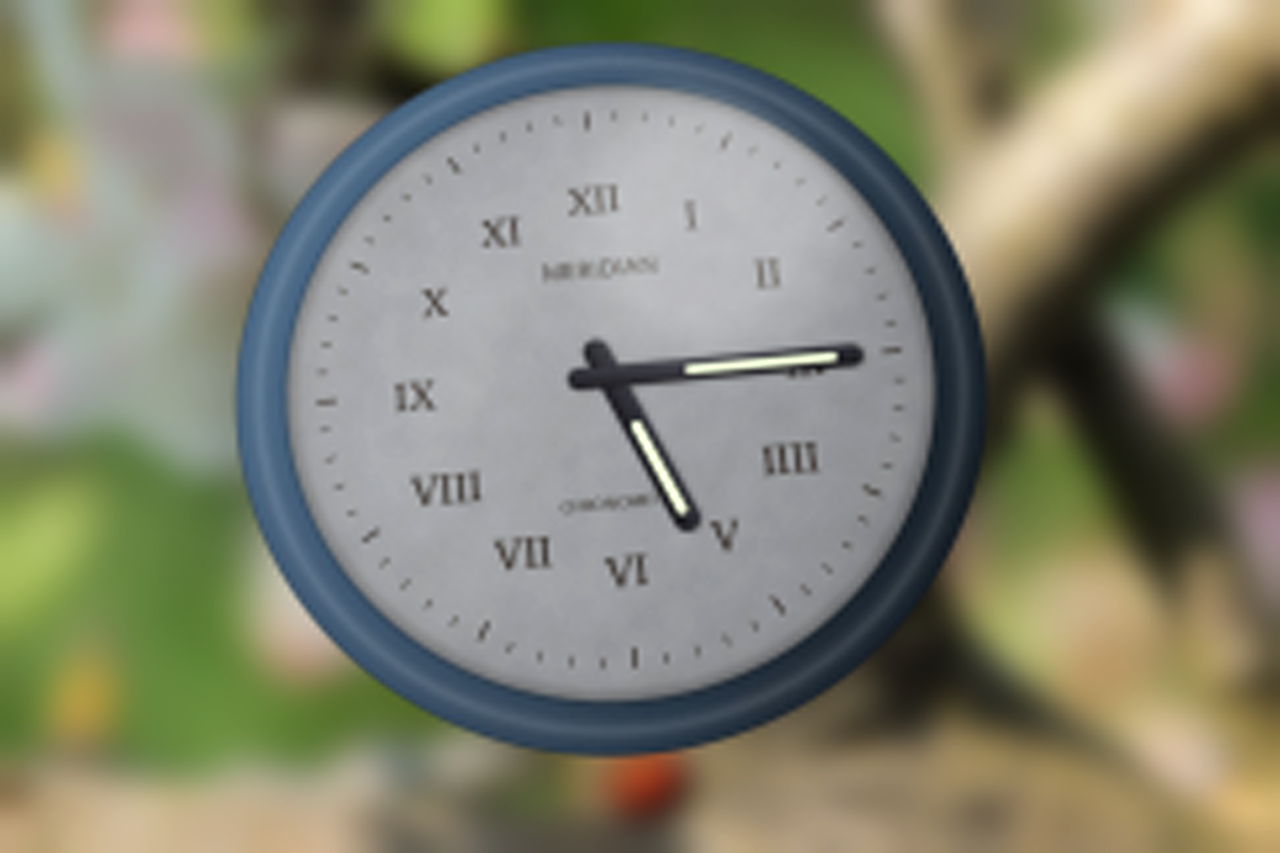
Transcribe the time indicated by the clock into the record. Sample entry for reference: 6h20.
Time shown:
5h15
